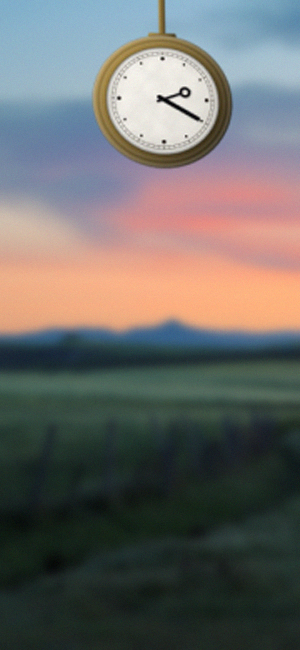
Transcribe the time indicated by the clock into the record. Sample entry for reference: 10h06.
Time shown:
2h20
